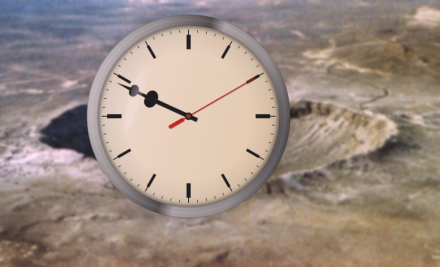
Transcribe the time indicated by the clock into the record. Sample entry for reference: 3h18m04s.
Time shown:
9h49m10s
